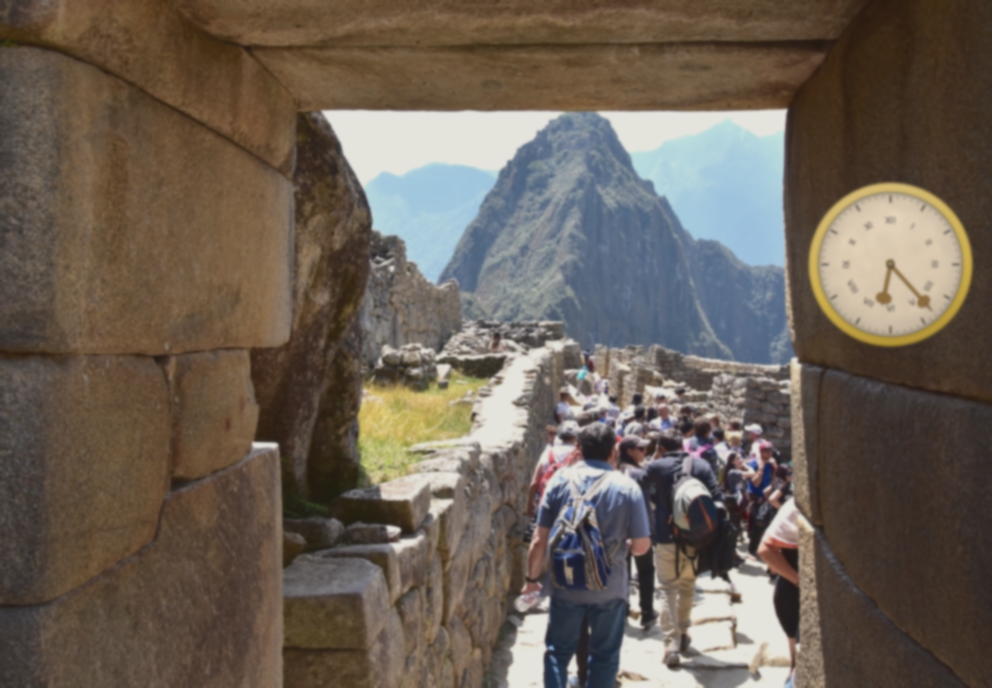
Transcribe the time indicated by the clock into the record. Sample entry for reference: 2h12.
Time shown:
6h23
